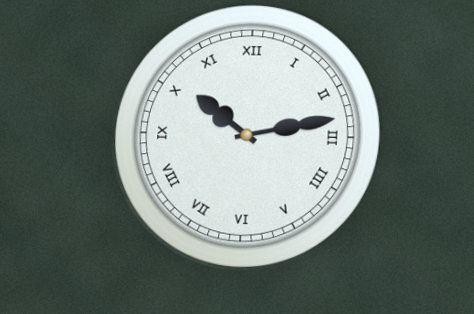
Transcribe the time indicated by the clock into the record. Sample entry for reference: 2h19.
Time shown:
10h13
